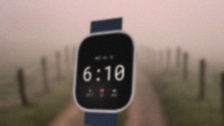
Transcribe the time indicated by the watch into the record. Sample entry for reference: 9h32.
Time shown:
6h10
